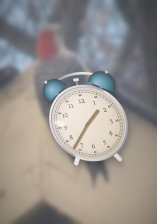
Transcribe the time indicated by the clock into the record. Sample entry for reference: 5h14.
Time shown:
1h37
